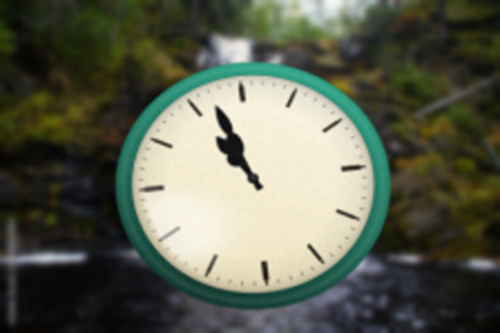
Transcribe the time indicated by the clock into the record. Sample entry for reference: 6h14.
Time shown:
10h57
